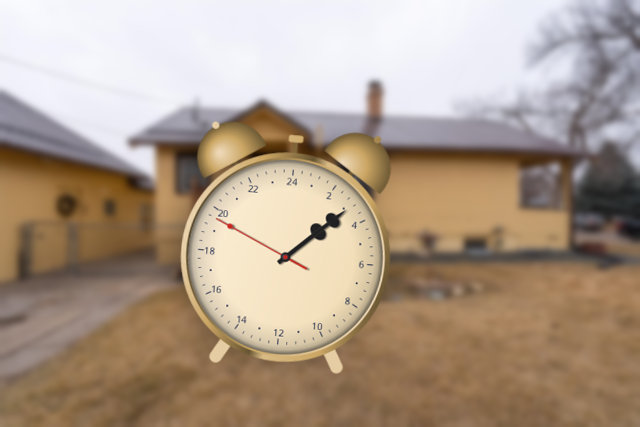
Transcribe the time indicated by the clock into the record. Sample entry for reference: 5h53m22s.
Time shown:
3h07m49s
